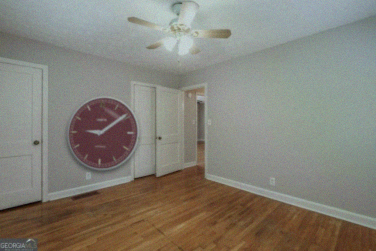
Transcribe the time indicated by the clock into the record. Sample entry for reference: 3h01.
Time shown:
9h09
